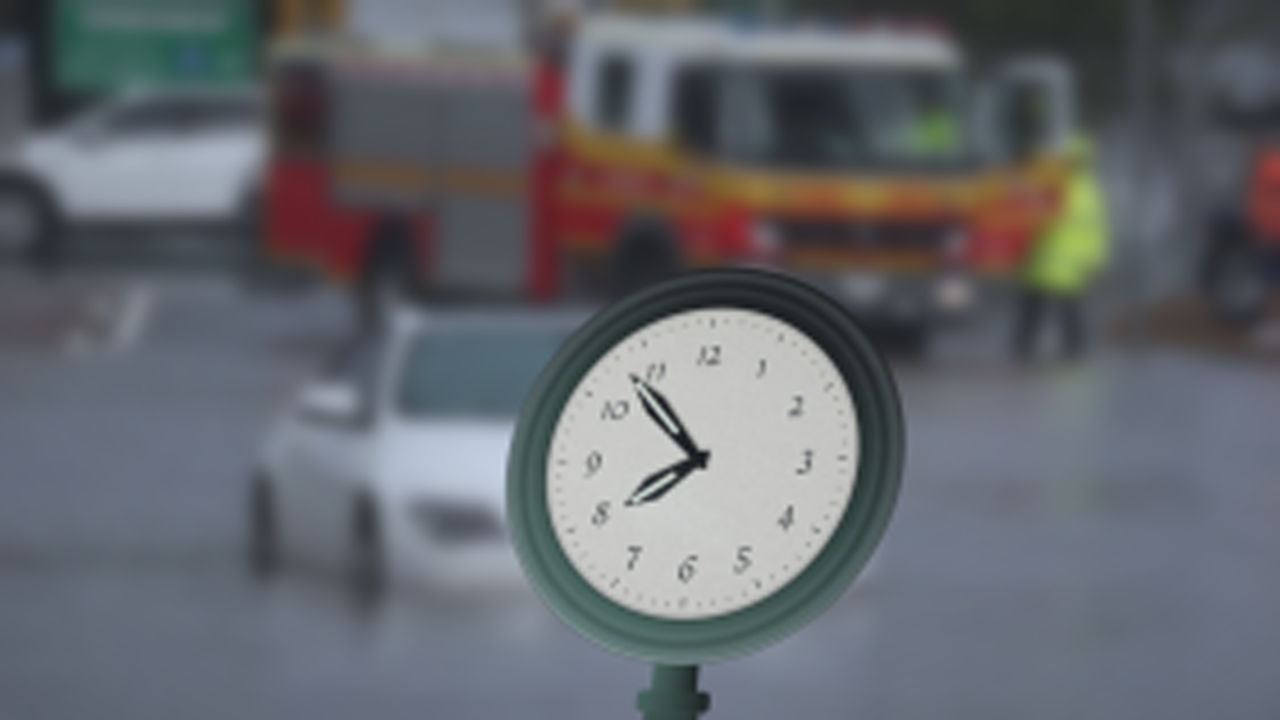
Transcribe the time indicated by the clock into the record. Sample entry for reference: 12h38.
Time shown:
7h53
